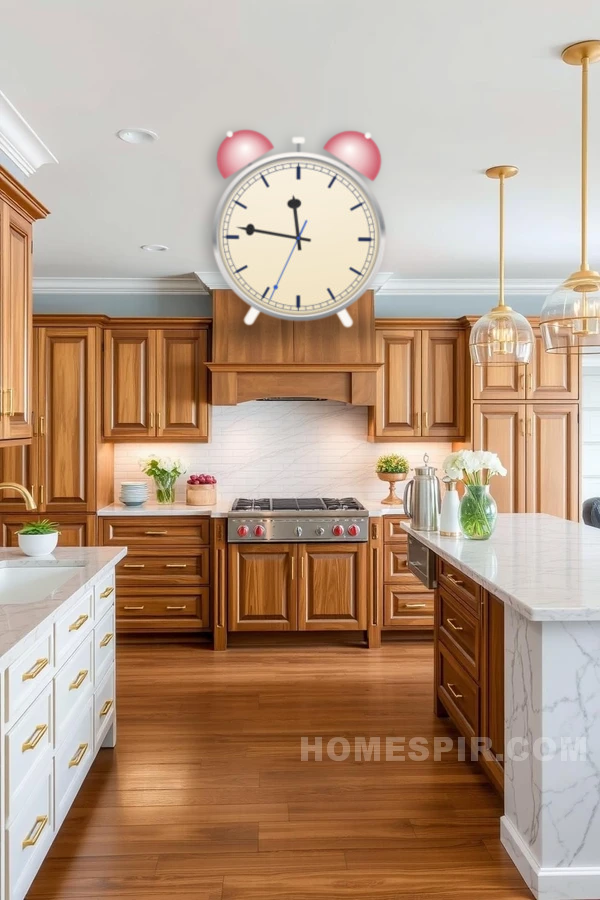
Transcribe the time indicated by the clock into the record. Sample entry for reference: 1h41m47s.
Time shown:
11h46m34s
